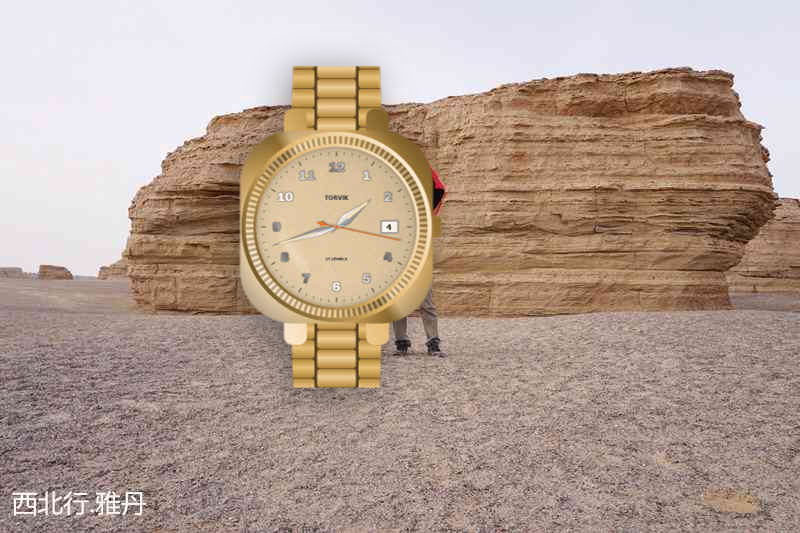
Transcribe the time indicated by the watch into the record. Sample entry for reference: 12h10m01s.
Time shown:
1h42m17s
